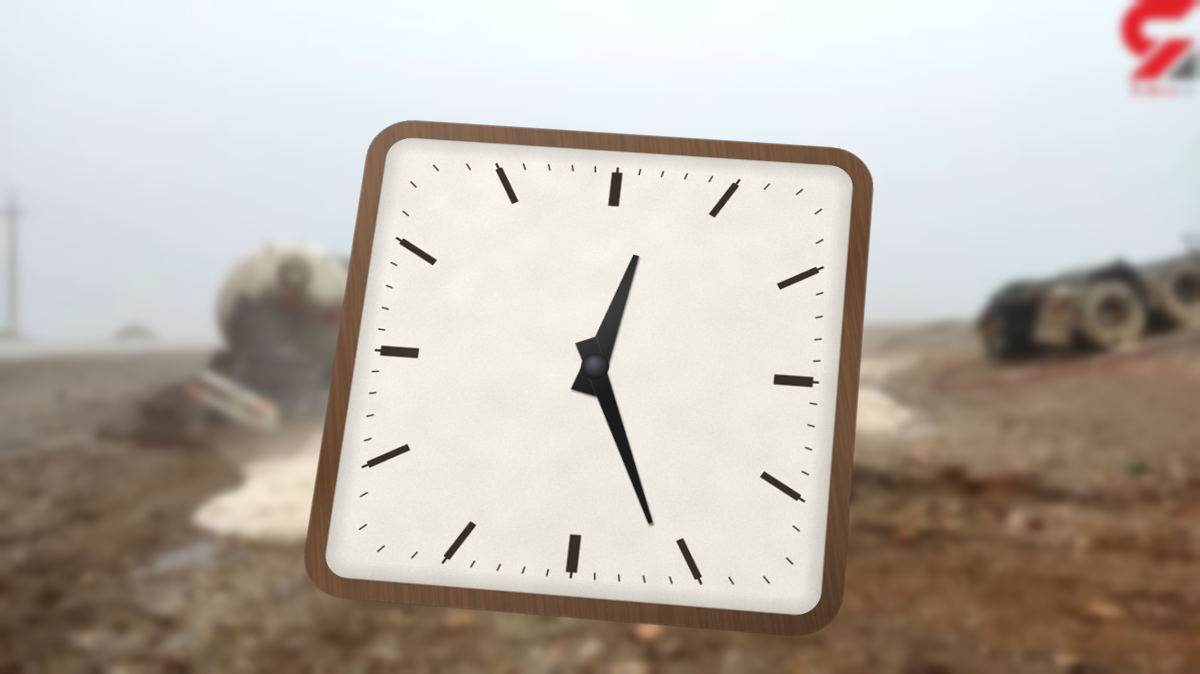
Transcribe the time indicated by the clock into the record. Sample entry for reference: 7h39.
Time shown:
12h26
